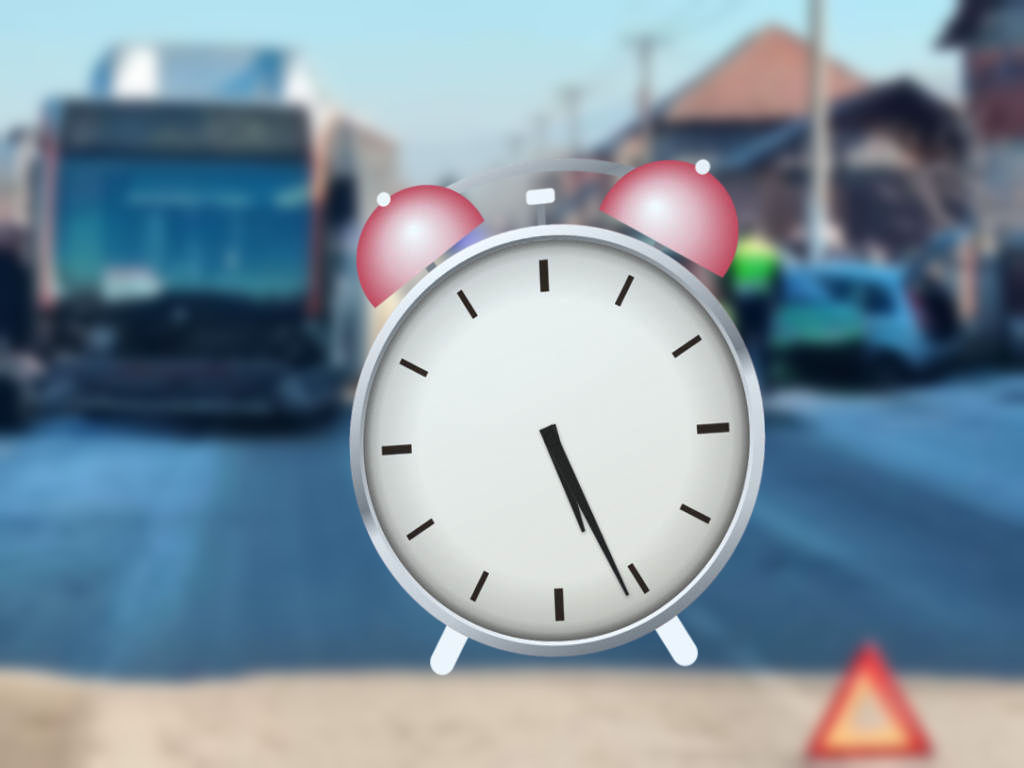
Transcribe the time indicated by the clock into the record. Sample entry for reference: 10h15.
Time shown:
5h26
